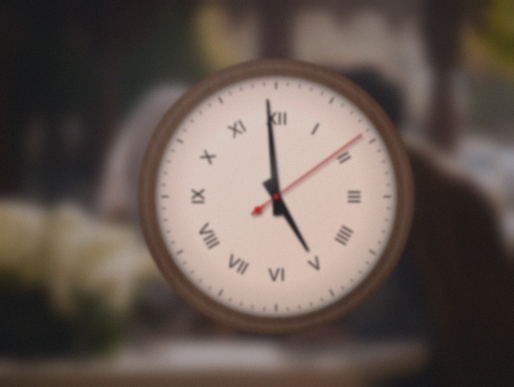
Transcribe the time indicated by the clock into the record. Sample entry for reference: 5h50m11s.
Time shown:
4h59m09s
